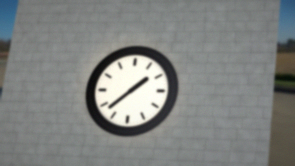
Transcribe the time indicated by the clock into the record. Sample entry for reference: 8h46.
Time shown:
1h38
